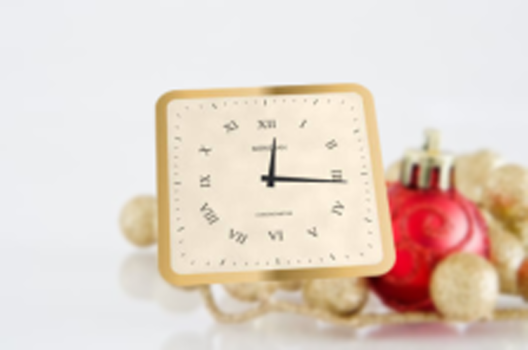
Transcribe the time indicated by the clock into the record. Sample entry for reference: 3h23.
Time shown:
12h16
